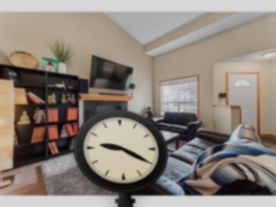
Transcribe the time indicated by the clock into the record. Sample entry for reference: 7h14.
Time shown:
9h20
